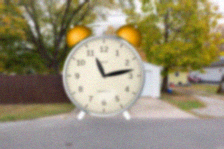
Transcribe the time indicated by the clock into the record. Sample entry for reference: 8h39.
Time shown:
11h13
